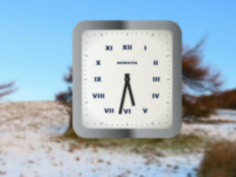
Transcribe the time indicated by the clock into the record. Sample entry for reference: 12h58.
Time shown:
5h32
